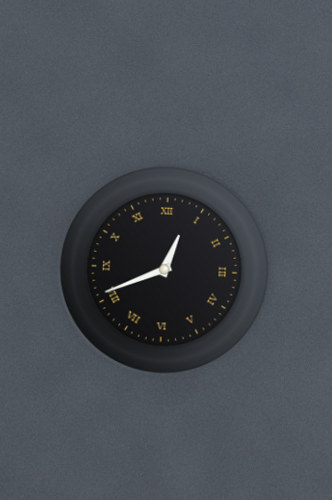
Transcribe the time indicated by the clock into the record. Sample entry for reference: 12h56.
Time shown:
12h41
